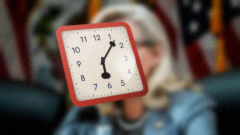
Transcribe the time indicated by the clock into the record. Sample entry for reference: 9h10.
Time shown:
6h07
